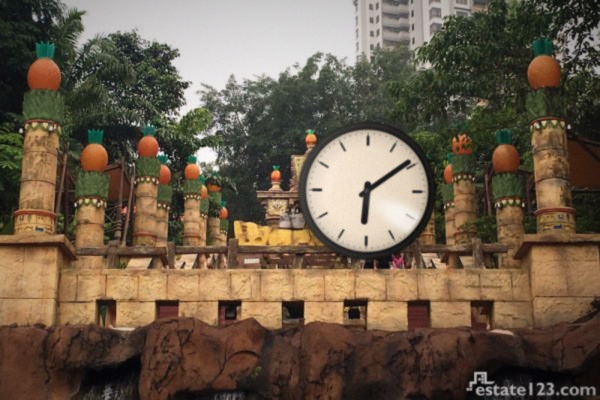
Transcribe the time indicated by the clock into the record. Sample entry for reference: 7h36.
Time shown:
6h09
